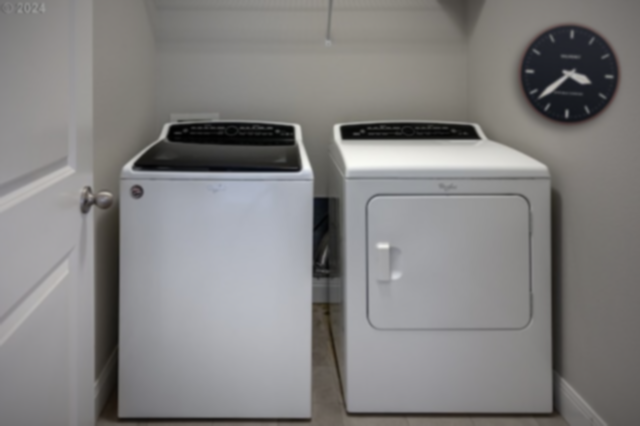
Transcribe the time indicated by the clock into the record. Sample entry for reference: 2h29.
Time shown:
3h38
